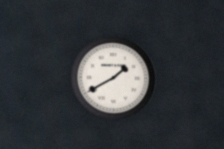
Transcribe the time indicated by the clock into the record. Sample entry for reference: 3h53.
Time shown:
1h40
